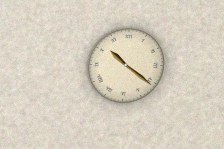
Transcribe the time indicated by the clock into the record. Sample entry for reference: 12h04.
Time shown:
10h21
